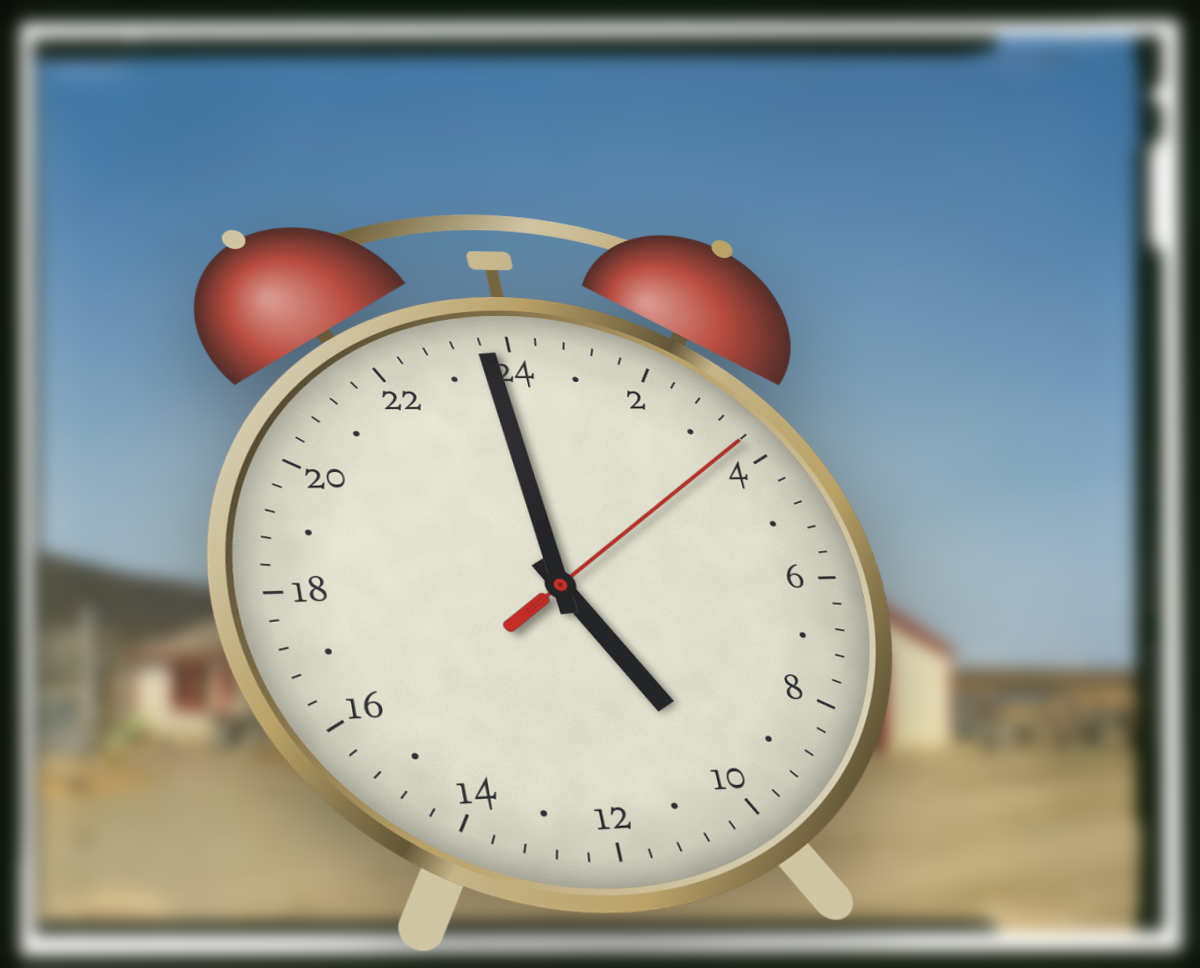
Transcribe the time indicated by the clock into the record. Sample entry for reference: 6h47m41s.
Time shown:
9h59m09s
